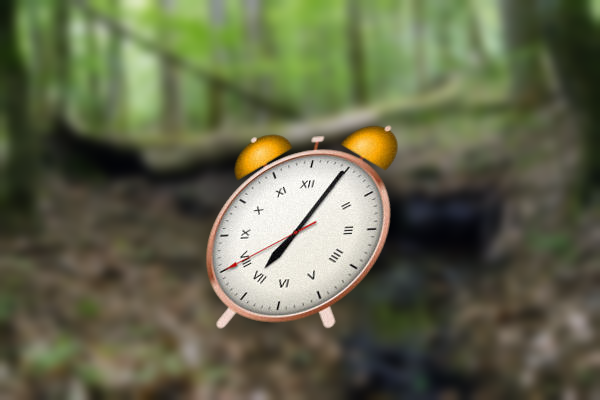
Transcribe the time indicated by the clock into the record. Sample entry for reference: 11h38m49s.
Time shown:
7h04m40s
